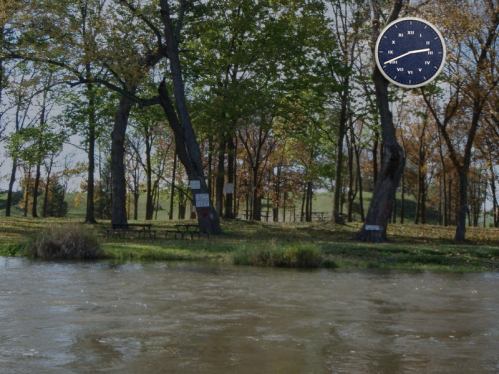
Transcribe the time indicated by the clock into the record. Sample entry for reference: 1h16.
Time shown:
2h41
